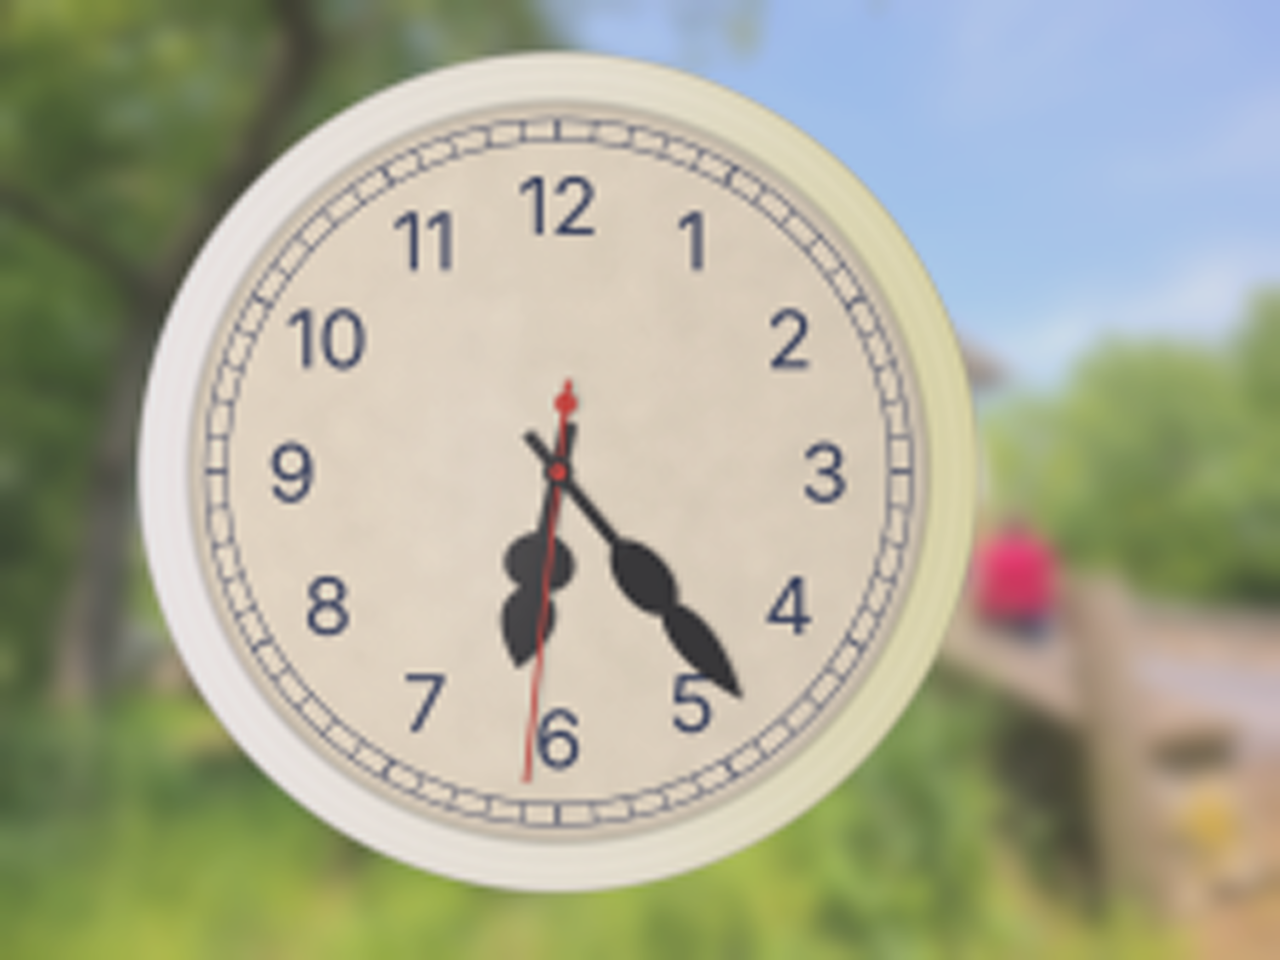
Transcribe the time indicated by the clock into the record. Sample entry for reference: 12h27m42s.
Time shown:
6h23m31s
